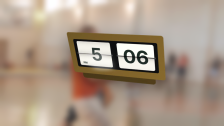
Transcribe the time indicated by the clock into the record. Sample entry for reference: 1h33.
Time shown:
5h06
